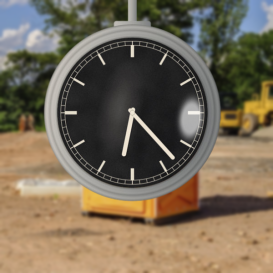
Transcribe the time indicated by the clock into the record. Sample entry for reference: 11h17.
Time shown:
6h23
